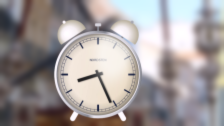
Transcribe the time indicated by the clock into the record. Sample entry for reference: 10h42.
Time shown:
8h26
